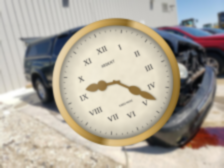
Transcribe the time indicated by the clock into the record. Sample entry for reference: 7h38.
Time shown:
9h23
